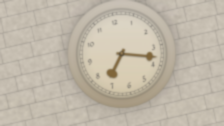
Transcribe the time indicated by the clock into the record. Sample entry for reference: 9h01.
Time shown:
7h18
